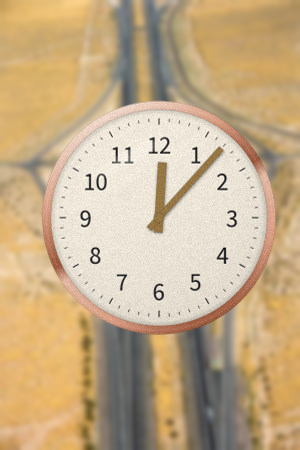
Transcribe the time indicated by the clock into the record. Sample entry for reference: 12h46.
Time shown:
12h07
